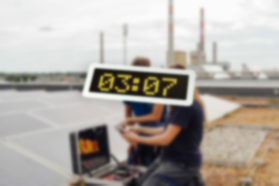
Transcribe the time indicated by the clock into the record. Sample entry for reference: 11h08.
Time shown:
3h07
